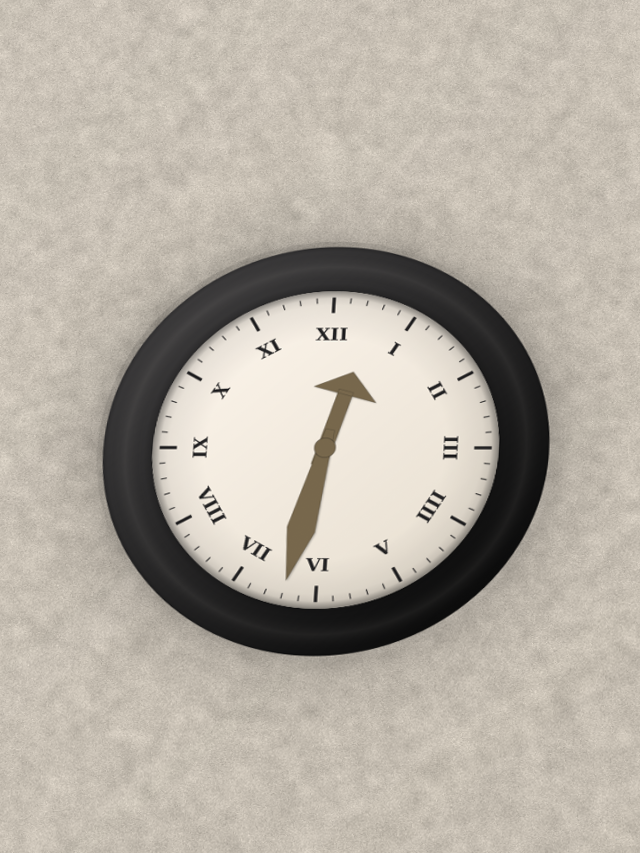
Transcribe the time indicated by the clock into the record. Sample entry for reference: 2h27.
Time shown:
12h32
